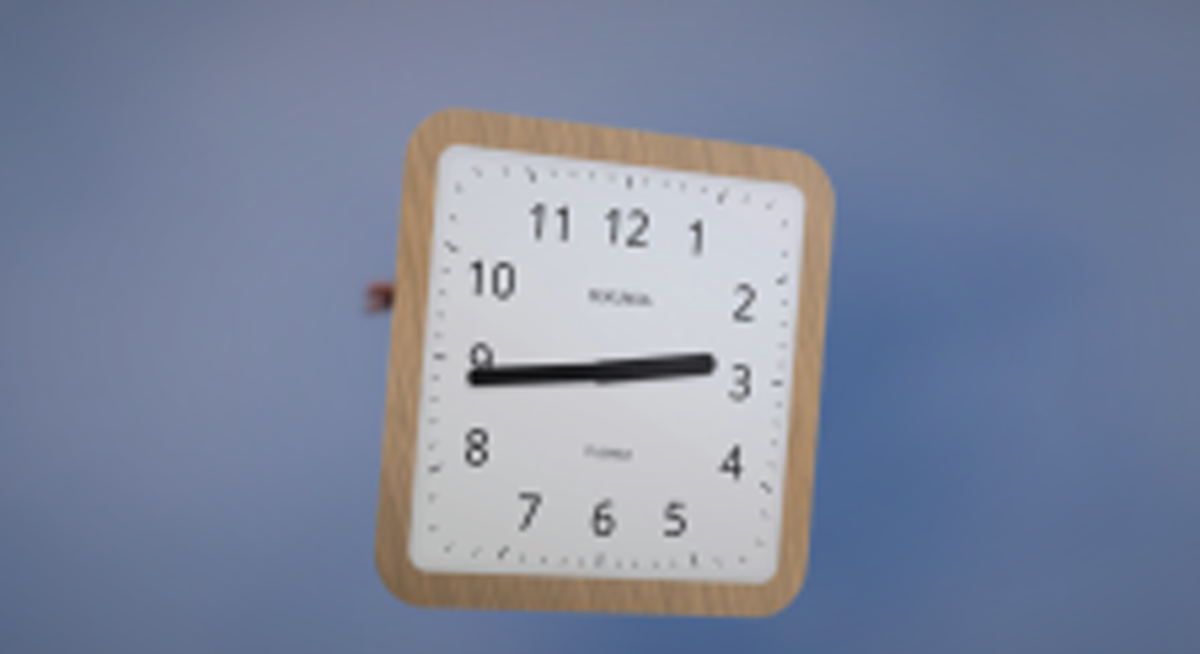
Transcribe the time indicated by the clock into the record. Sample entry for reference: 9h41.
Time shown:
2h44
